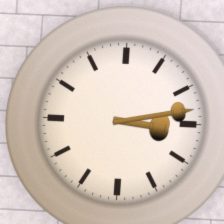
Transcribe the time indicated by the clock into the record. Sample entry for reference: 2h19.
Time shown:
3h13
